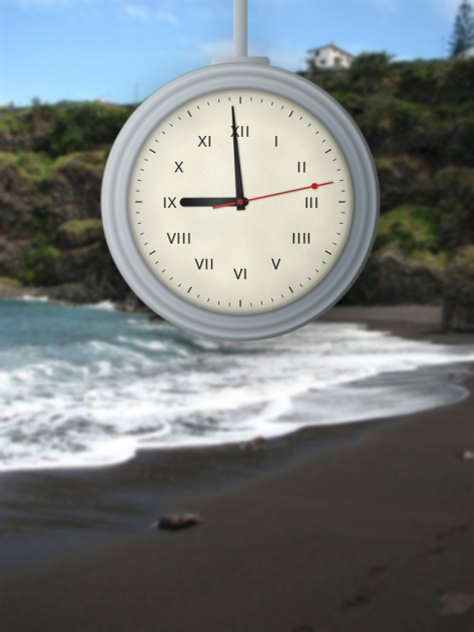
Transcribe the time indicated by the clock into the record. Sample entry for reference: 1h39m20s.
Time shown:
8h59m13s
